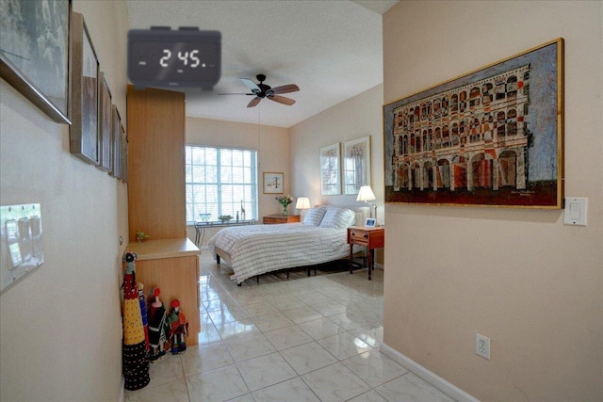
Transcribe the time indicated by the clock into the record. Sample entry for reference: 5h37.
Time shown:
2h45
